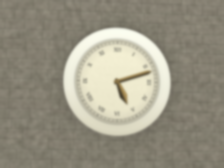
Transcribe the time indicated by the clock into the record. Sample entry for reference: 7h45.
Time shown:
5h12
